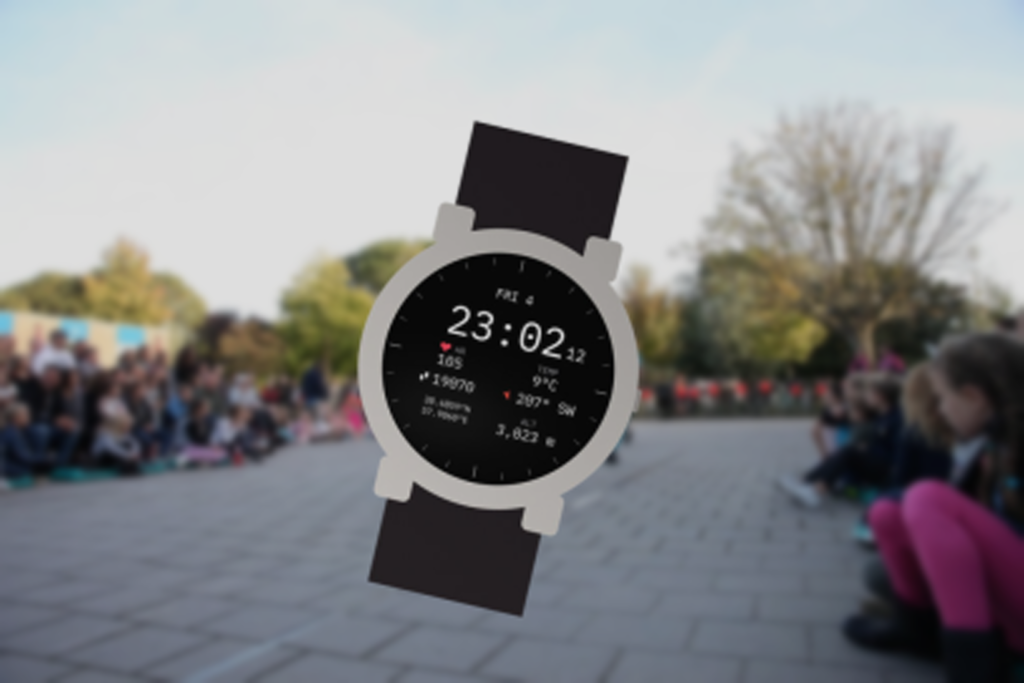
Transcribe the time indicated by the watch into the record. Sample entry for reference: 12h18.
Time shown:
23h02
